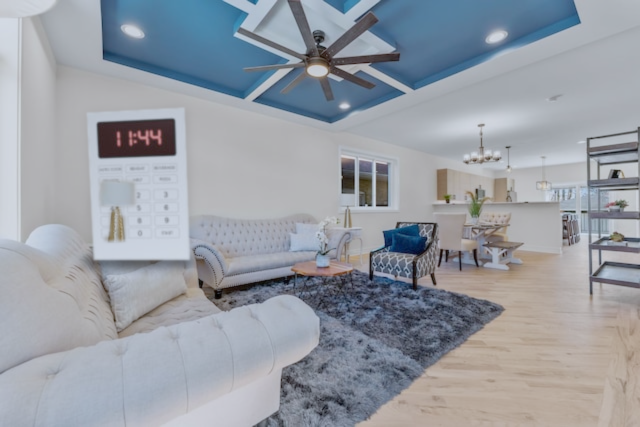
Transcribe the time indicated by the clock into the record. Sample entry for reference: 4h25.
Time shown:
11h44
